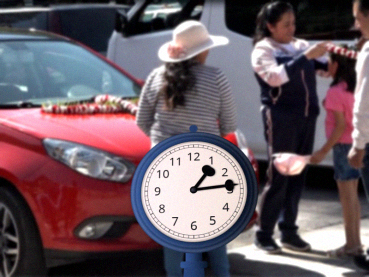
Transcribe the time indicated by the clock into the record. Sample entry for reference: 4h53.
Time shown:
1h14
